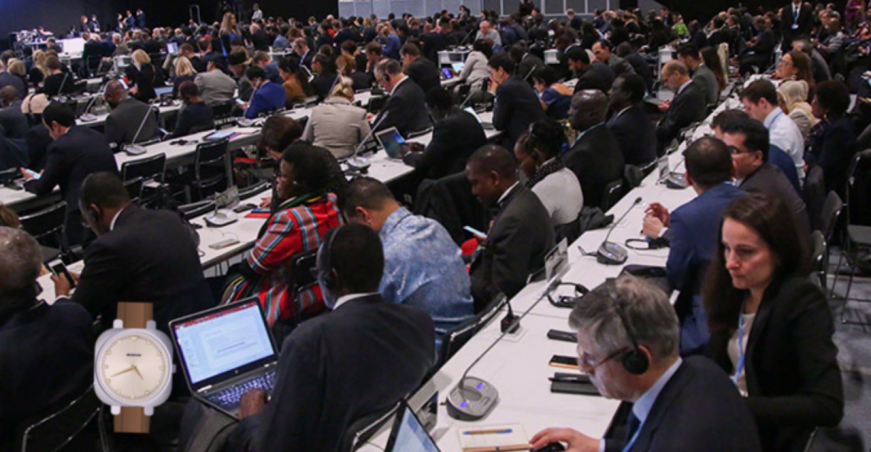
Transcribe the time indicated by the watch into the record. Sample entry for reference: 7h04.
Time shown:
4h41
